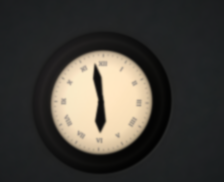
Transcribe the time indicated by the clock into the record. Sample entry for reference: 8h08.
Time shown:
5h58
